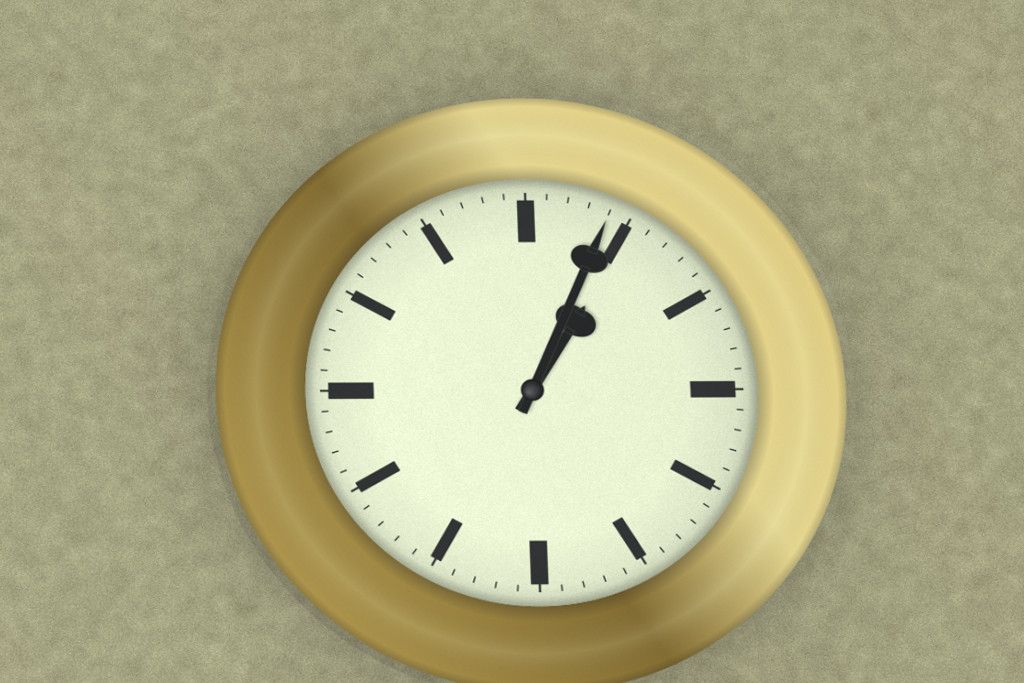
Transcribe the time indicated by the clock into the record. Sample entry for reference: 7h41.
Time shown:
1h04
